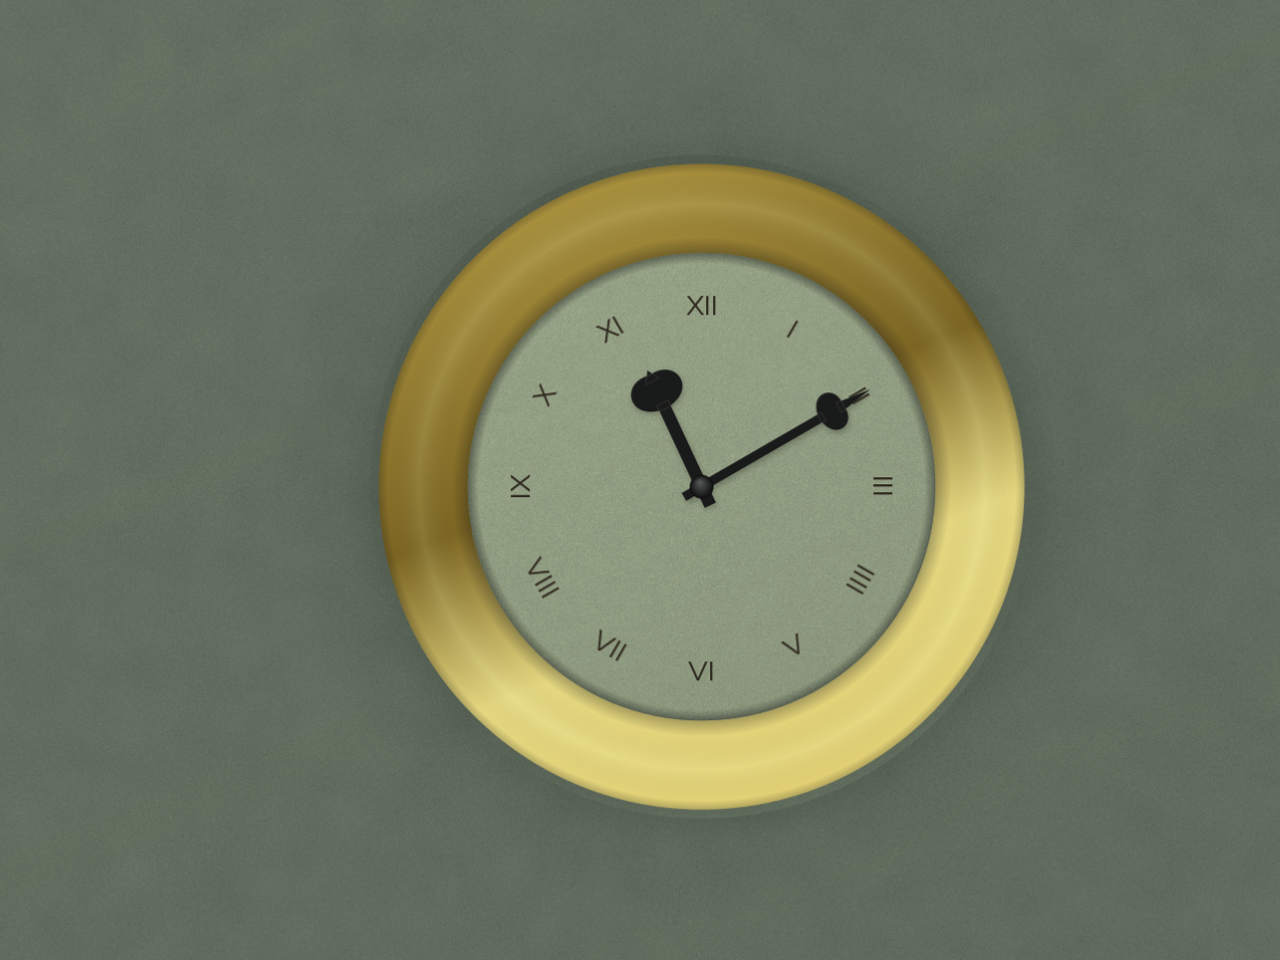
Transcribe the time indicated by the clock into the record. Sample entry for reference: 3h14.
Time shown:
11h10
